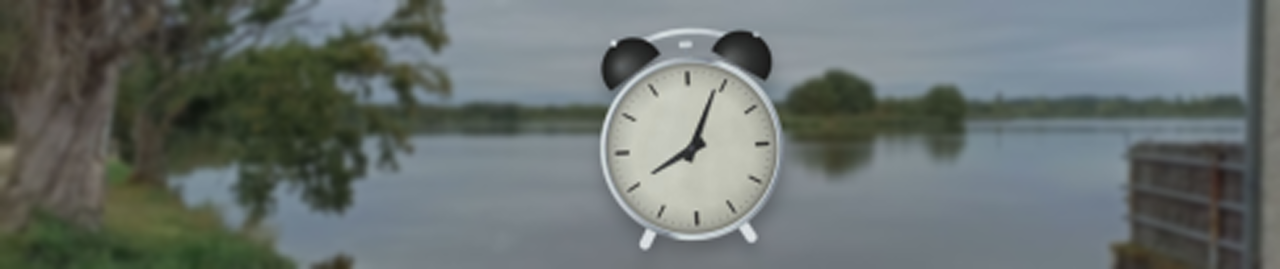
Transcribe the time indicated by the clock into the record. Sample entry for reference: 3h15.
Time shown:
8h04
